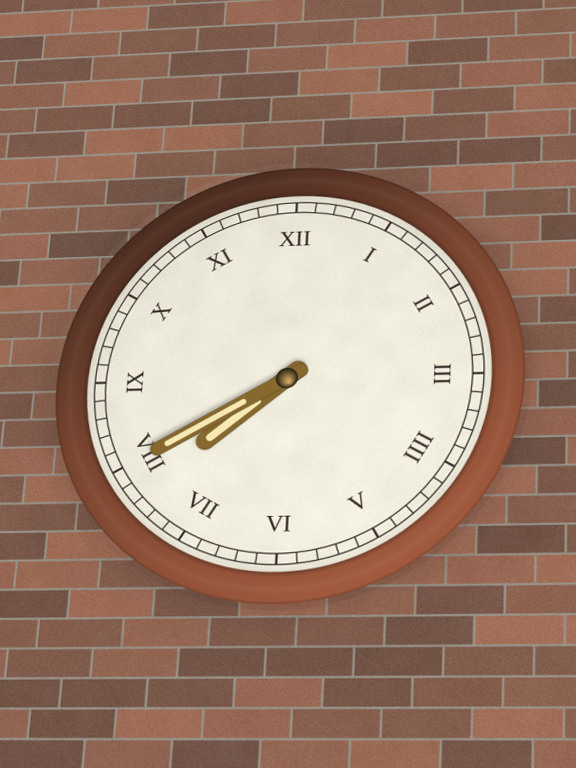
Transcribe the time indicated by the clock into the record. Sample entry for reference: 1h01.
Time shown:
7h40
